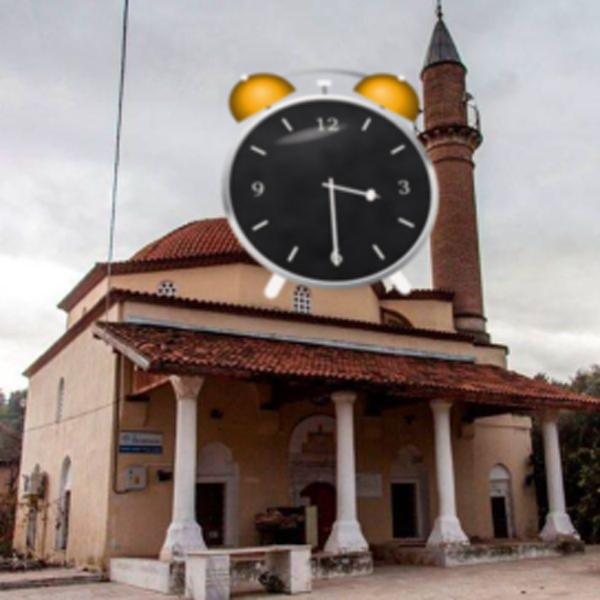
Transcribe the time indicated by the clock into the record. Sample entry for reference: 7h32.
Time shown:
3h30
